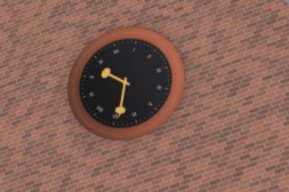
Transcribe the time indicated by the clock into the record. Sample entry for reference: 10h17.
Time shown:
10h34
